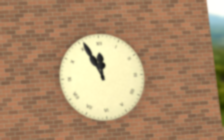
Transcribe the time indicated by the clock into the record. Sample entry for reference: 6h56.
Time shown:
11h56
